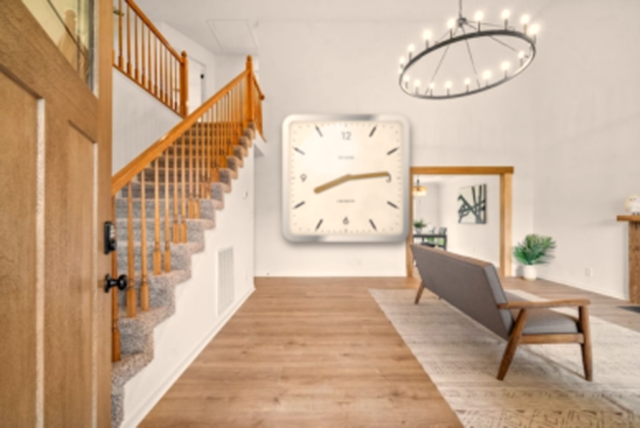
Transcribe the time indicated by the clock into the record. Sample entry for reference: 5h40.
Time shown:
8h14
